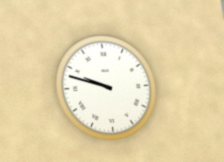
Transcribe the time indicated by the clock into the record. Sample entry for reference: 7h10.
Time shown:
9h48
